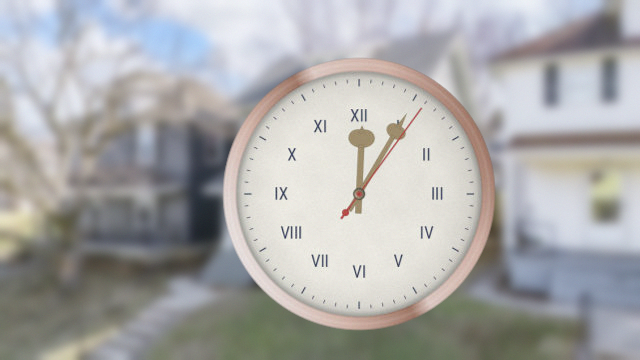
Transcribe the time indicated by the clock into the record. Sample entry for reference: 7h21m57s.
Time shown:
12h05m06s
